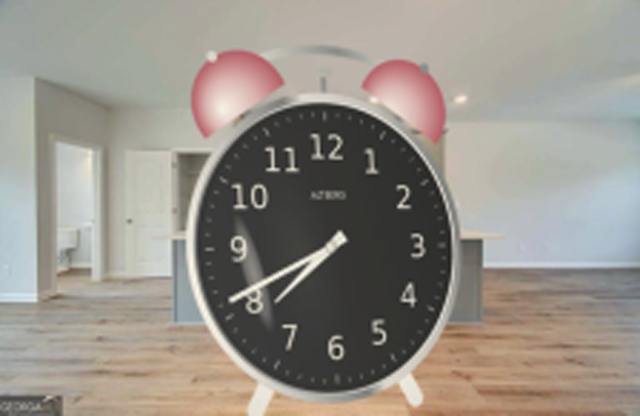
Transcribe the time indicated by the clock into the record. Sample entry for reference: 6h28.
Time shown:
7h41
